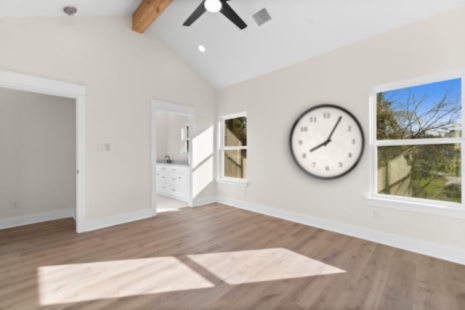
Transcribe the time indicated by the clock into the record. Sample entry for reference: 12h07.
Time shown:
8h05
